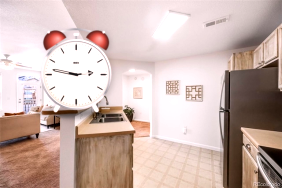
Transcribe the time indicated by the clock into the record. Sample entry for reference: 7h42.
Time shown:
2h47
